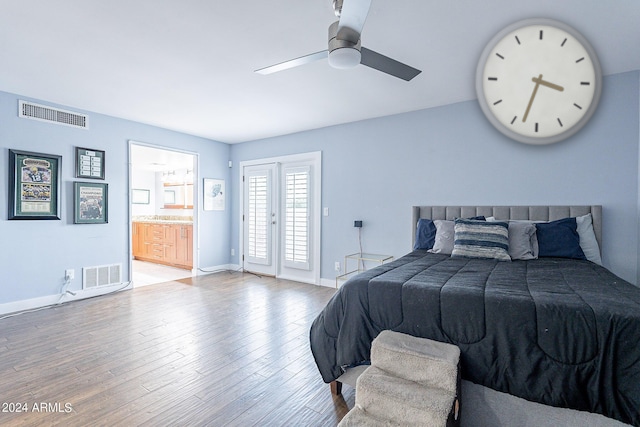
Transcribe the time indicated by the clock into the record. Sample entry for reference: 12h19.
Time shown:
3h33
